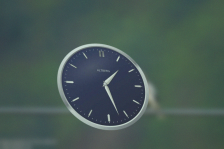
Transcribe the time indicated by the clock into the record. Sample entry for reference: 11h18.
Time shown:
1h27
